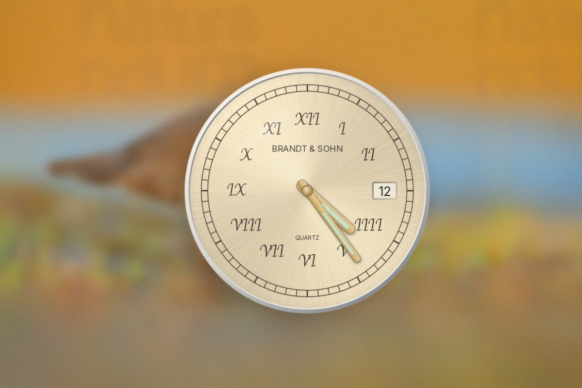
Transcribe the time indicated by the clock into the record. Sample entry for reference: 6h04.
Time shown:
4h24
